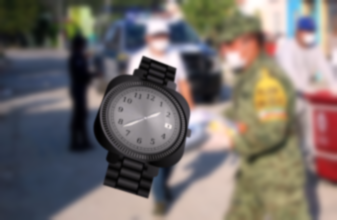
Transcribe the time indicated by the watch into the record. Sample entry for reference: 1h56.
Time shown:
1h38
